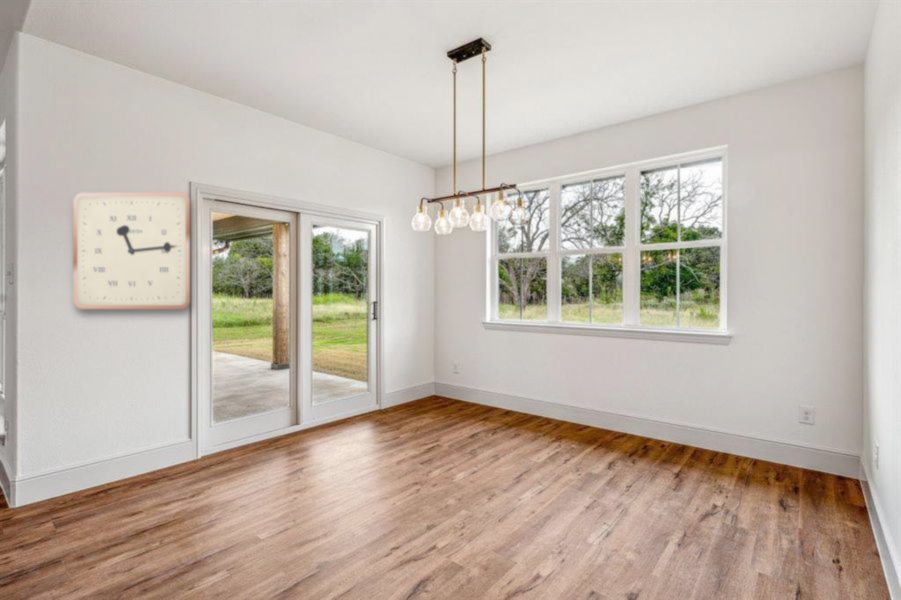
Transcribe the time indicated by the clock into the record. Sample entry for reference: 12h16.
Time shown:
11h14
